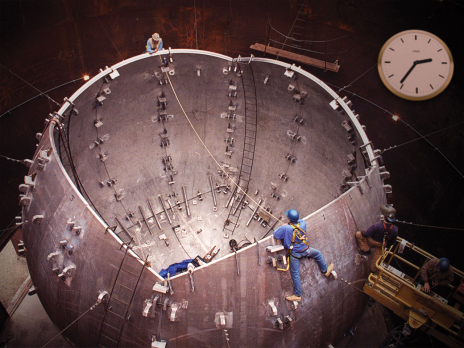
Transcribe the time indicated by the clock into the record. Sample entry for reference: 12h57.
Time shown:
2h36
